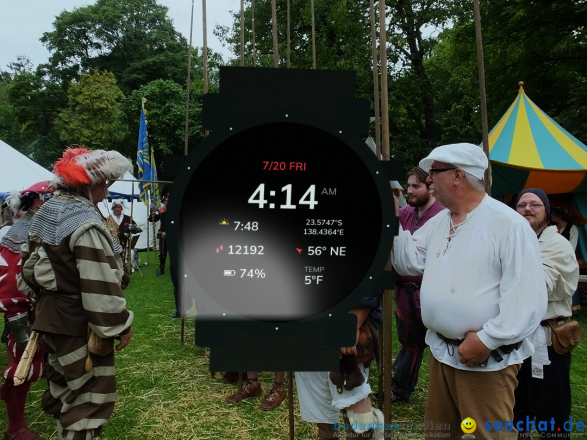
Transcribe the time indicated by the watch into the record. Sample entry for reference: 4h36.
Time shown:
4h14
